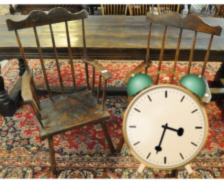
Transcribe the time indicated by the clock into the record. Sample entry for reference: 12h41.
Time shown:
3h33
